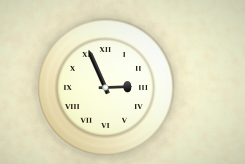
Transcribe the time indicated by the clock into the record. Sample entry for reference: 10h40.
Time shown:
2h56
